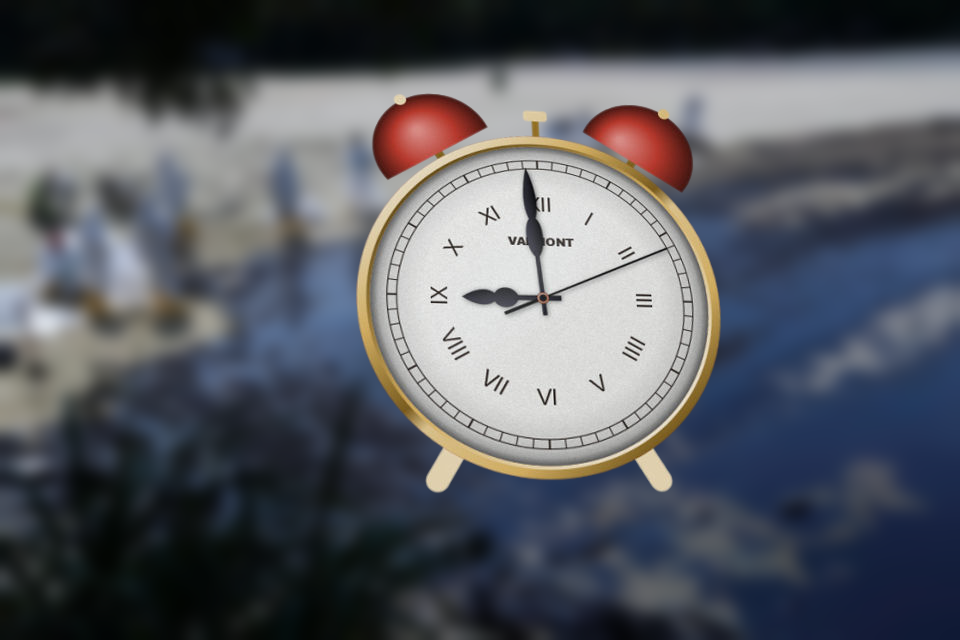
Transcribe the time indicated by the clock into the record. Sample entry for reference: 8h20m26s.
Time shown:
8h59m11s
